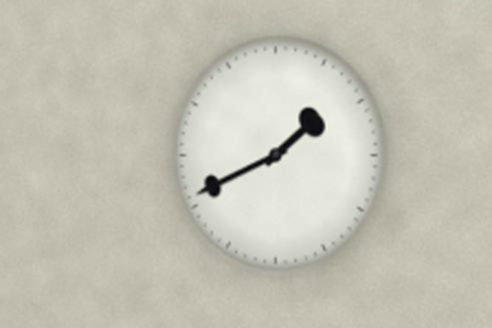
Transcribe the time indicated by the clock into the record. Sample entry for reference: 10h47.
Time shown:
1h41
